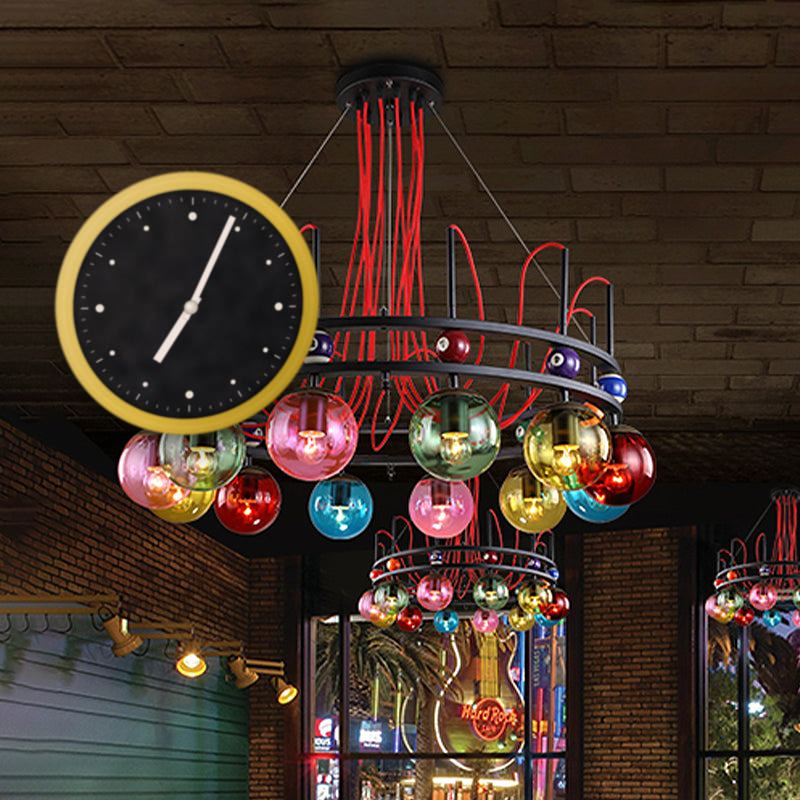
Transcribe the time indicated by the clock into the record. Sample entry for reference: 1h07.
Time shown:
7h04
